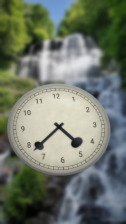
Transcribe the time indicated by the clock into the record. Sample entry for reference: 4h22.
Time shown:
4h38
